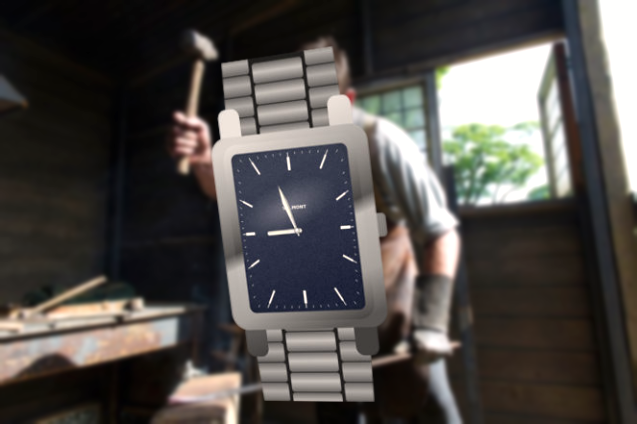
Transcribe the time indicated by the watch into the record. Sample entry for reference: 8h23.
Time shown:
8h57
